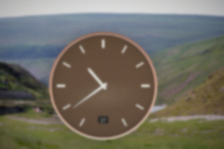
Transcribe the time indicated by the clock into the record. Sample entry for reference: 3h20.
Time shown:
10h39
